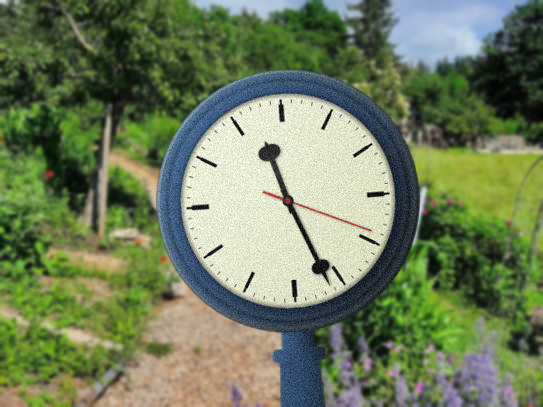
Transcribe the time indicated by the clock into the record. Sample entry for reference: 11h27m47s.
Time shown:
11h26m19s
